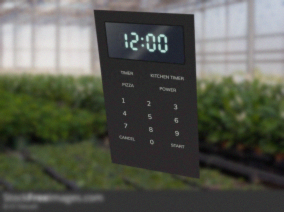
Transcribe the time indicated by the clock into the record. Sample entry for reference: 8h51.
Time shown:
12h00
